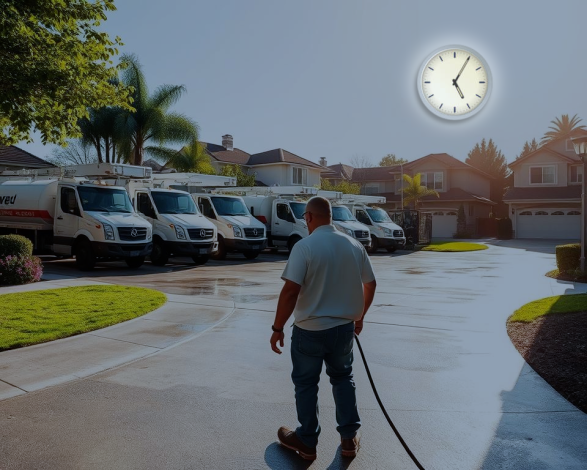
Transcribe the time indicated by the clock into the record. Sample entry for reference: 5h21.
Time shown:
5h05
